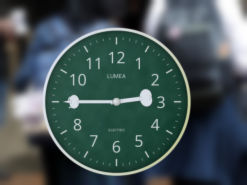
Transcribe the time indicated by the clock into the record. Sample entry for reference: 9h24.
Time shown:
2h45
